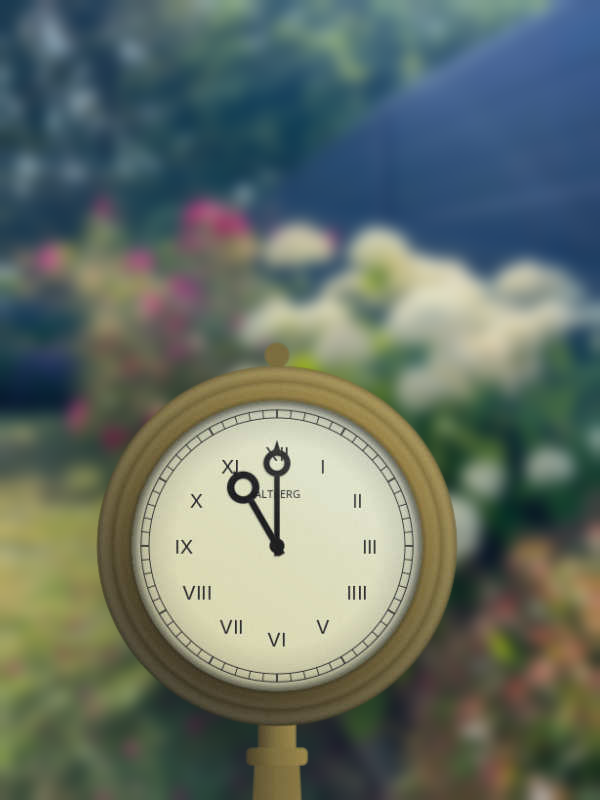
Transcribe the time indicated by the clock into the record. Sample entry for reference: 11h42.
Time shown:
11h00
